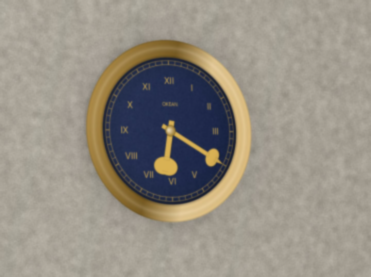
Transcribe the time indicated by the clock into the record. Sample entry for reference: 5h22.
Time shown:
6h20
